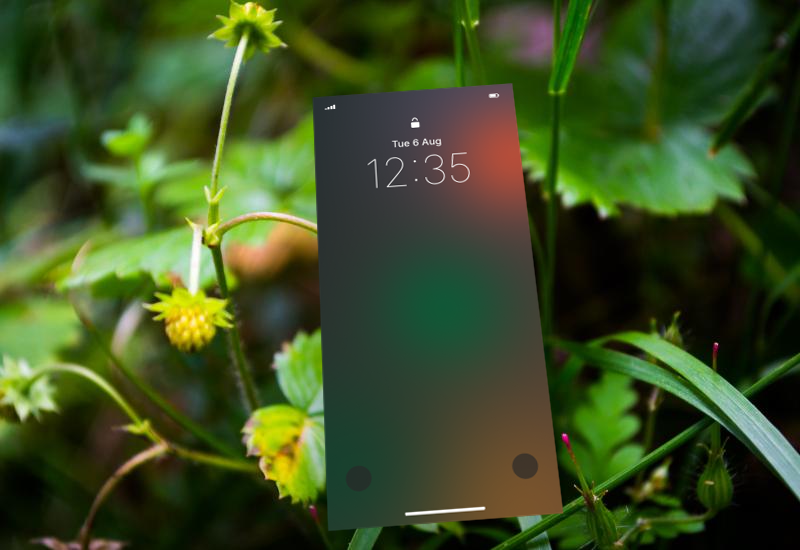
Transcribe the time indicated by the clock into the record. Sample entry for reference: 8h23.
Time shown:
12h35
